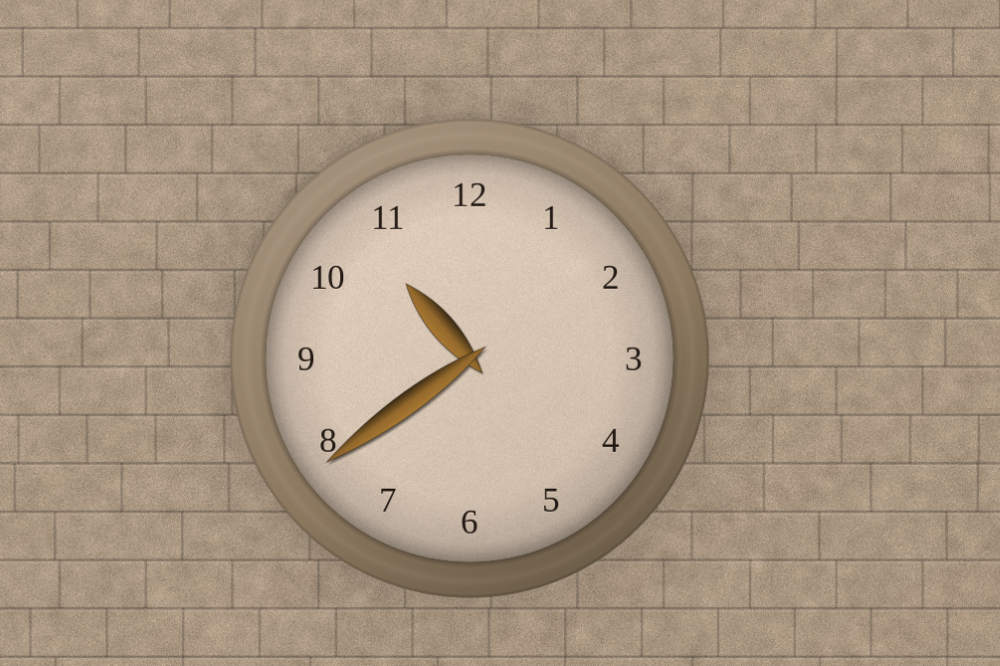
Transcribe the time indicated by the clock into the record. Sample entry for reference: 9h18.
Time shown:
10h39
